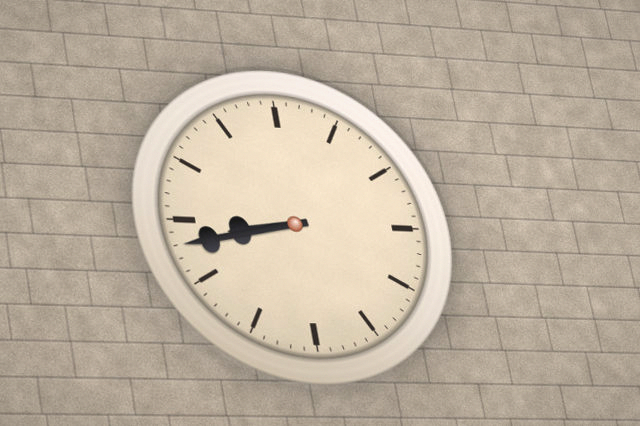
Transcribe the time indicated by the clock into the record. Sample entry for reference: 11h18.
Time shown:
8h43
